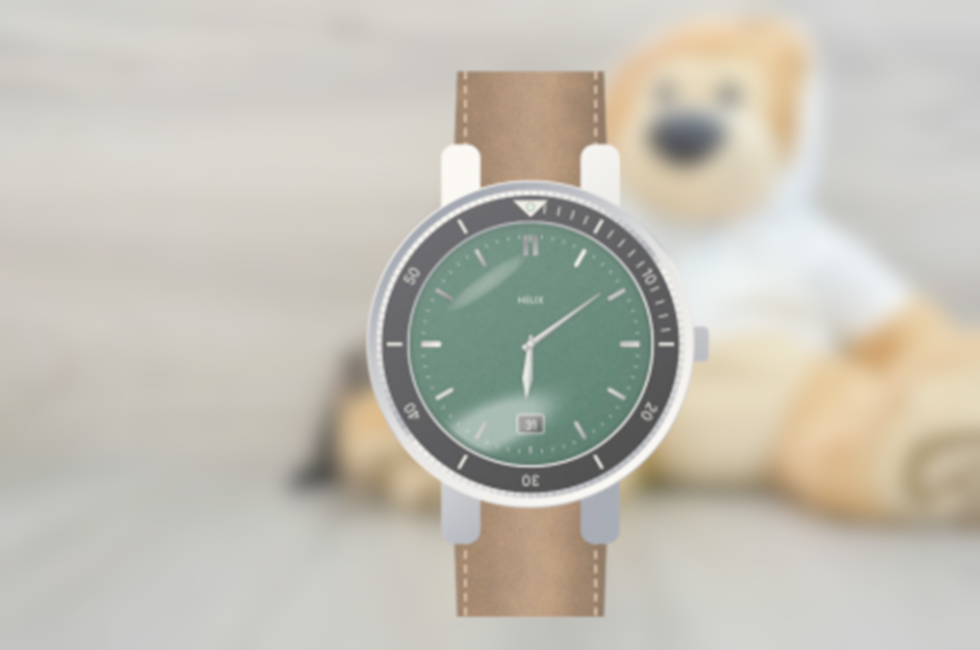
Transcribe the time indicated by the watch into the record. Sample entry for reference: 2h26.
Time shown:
6h09
